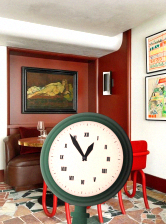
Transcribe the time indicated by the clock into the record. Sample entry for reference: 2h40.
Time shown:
12h54
